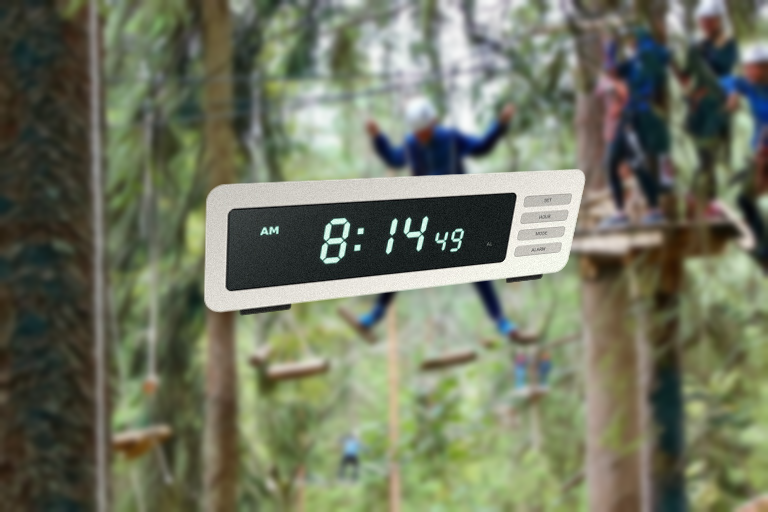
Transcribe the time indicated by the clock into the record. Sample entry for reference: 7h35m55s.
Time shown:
8h14m49s
